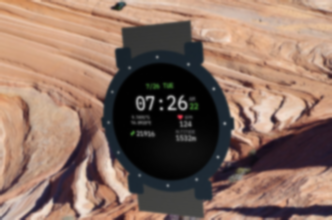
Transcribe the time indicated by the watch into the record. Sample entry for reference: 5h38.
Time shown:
7h26
